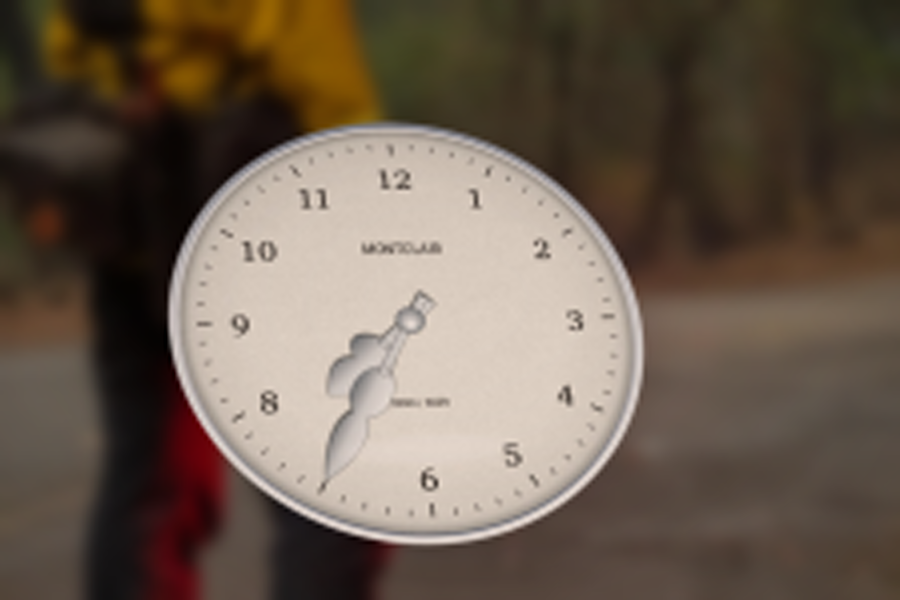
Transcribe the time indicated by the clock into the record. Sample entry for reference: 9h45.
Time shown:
7h35
